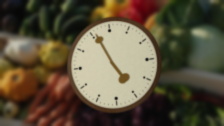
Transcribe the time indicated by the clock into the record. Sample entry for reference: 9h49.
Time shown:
4h56
